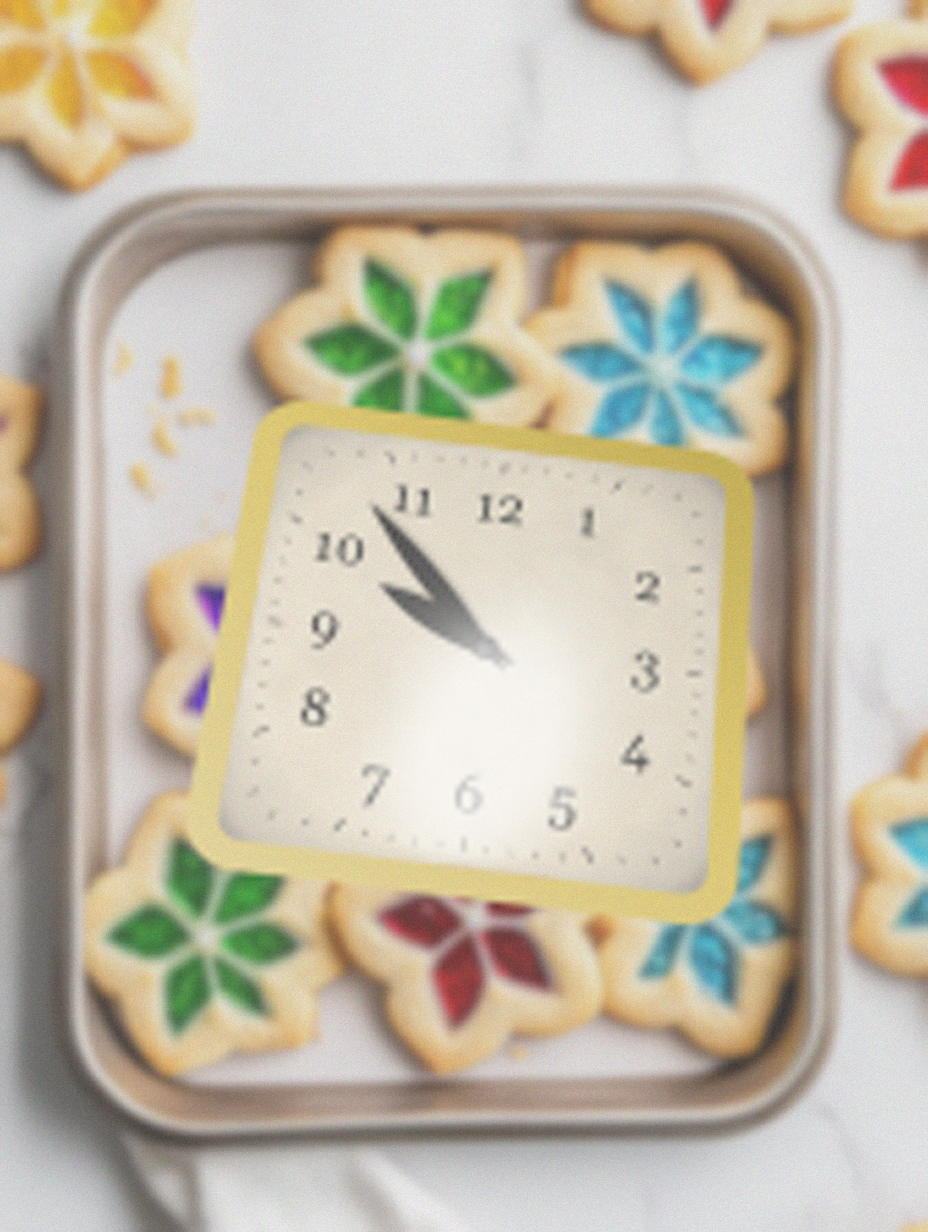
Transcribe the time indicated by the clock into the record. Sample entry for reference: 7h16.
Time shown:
9h53
